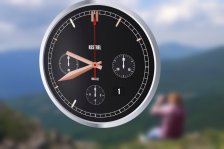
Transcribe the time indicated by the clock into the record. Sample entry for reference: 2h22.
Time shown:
9h41
